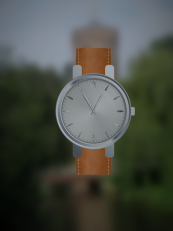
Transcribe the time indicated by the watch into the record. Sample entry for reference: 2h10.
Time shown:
12h55
